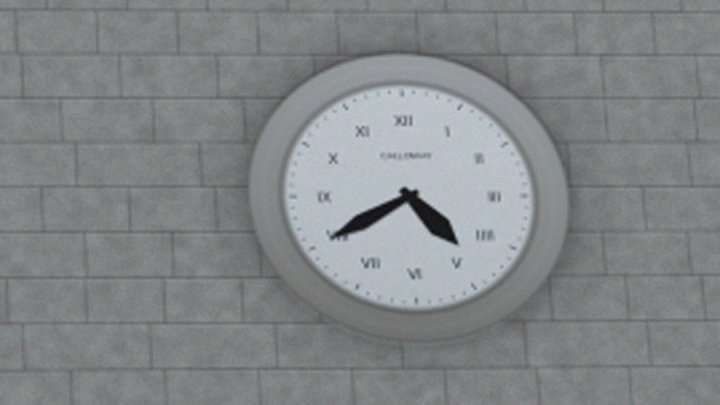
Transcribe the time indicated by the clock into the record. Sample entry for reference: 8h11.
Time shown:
4h40
